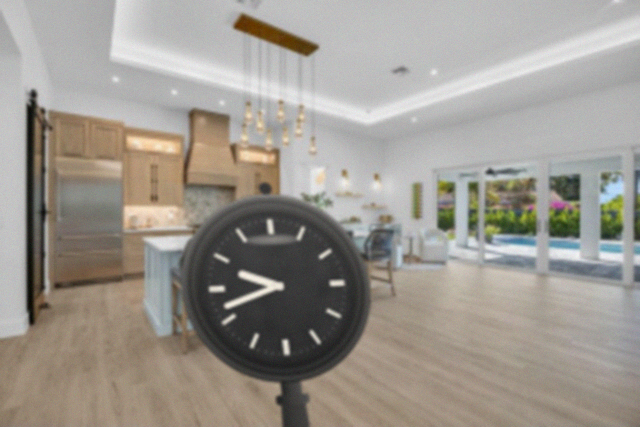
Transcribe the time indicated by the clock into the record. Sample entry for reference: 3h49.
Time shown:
9h42
